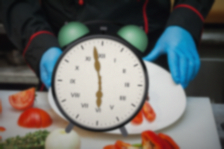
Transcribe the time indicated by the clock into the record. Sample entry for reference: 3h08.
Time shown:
5h58
